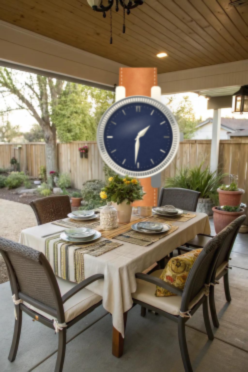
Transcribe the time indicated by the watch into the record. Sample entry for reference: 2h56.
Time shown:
1h31
